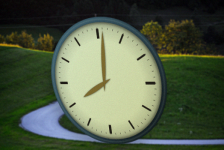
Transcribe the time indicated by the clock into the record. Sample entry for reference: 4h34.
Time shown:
8h01
